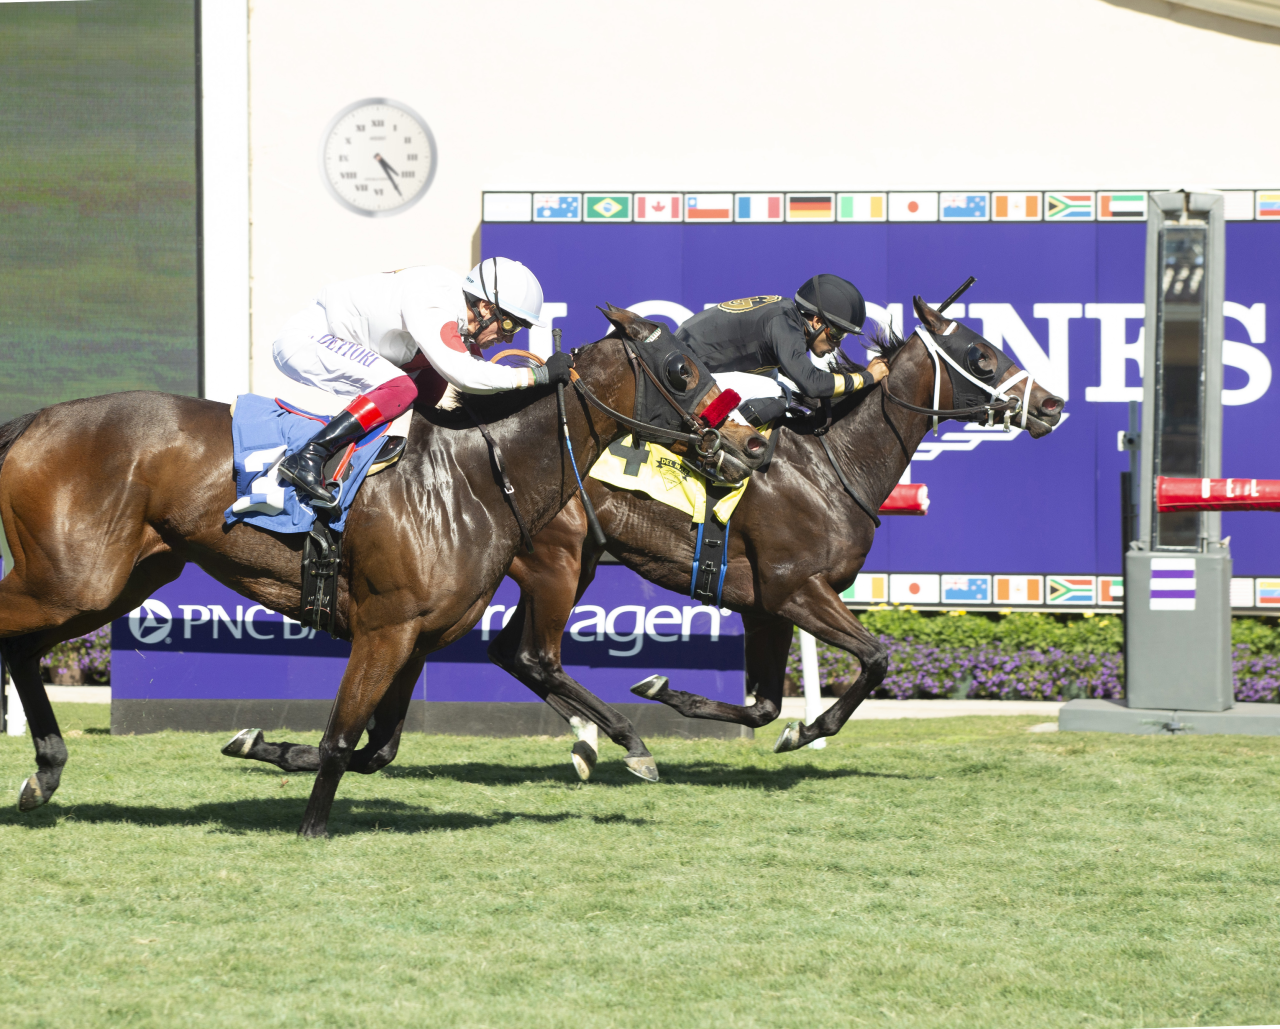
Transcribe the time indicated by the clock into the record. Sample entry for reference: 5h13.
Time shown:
4h25
